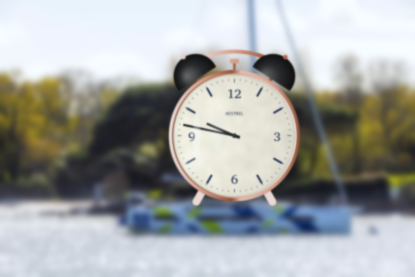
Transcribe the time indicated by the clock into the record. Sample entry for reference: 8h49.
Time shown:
9h47
